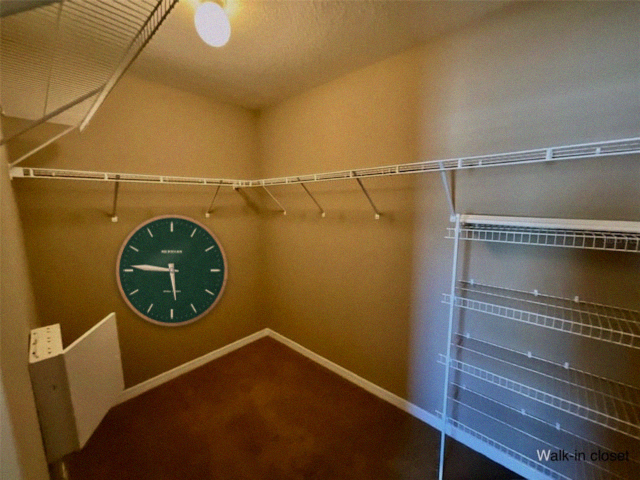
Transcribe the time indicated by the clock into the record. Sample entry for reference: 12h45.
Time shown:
5h46
